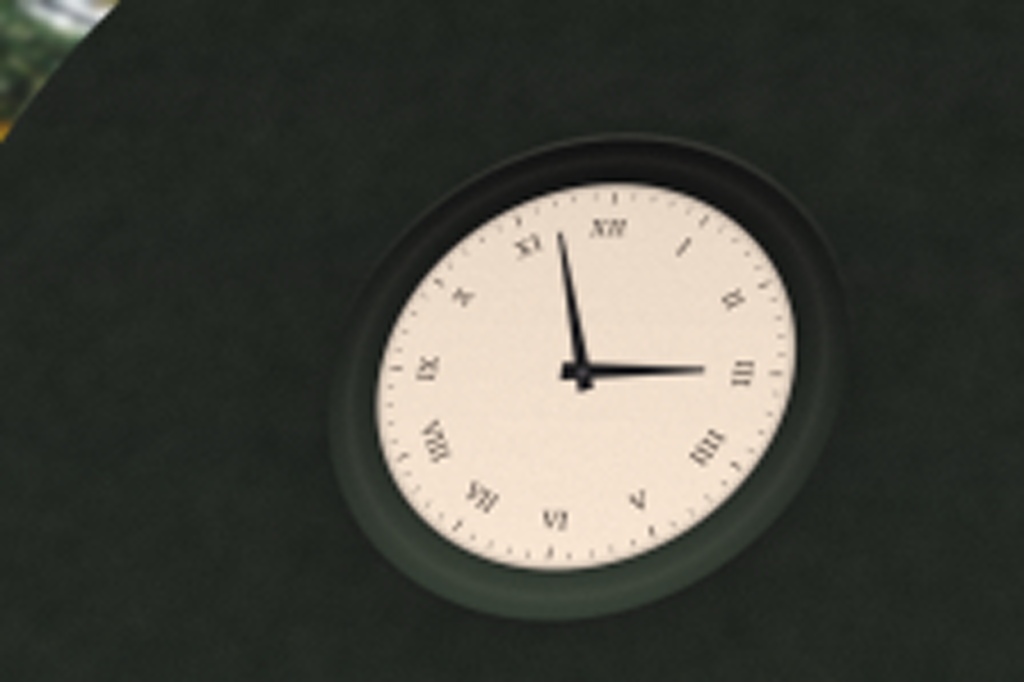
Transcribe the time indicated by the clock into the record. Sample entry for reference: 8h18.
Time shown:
2h57
